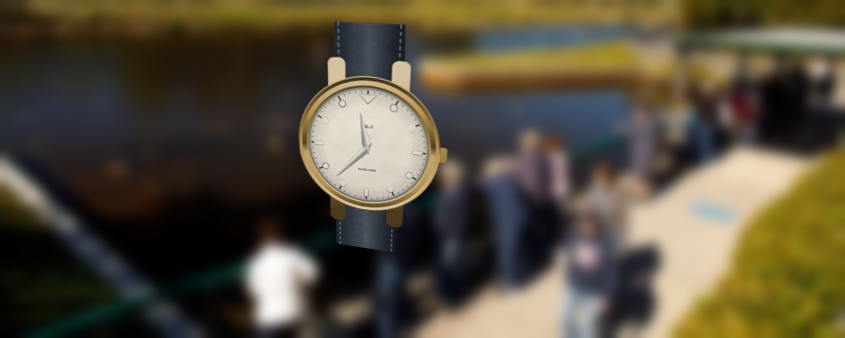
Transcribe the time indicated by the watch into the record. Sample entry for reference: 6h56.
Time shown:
11h37
